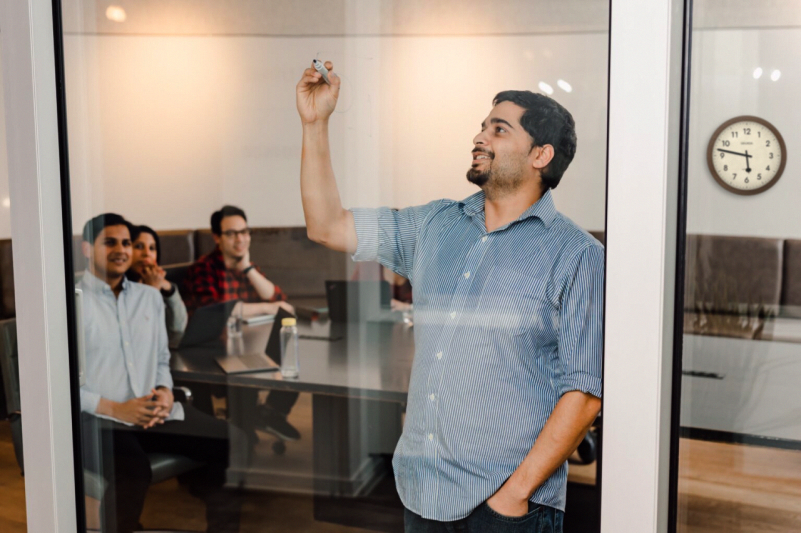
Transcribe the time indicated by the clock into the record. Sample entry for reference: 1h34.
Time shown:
5h47
